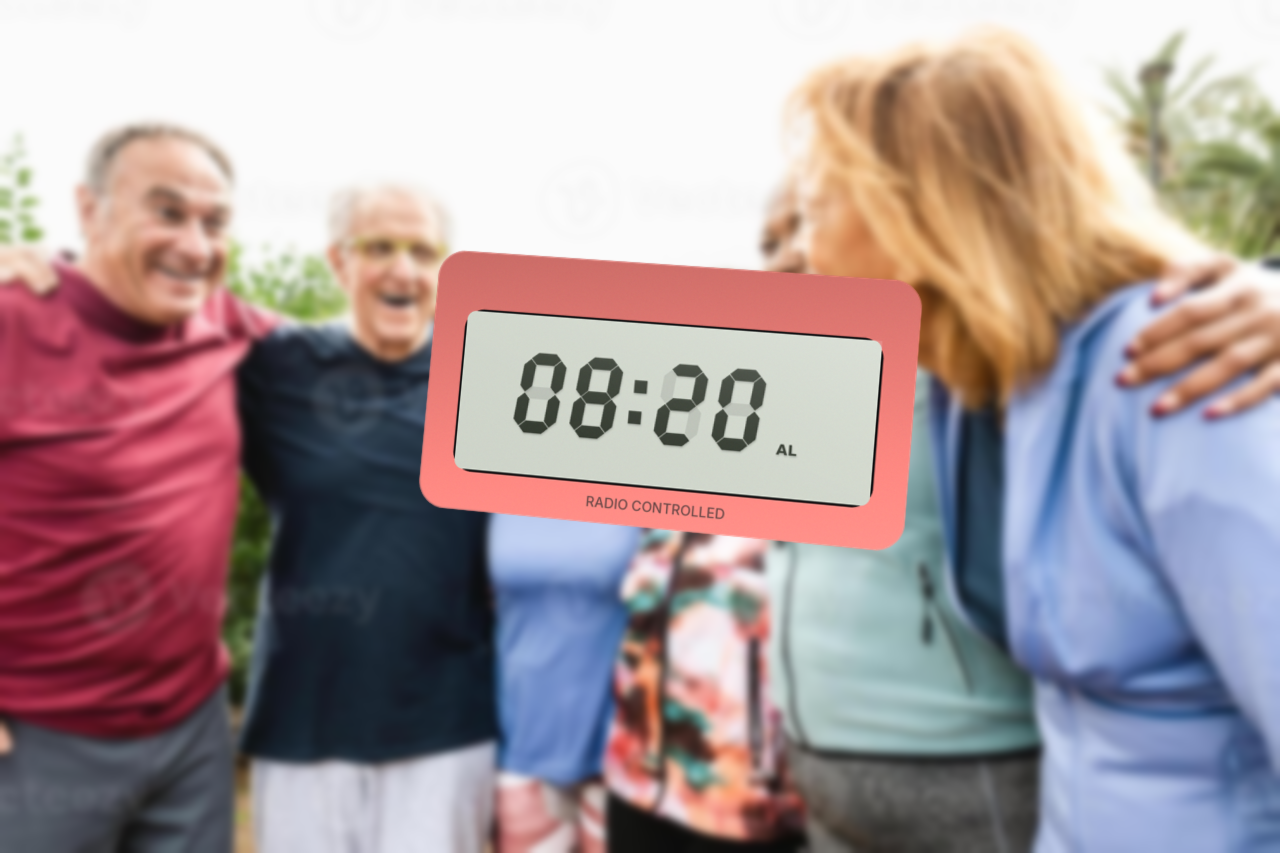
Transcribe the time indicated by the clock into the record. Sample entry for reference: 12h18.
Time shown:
8h20
